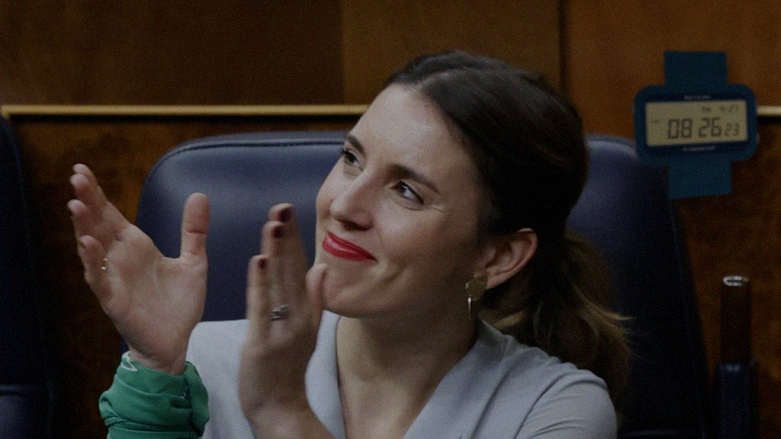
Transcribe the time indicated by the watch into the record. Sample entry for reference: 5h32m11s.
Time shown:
8h26m23s
